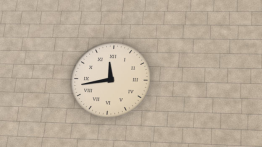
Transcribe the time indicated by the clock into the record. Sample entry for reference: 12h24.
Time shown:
11h43
